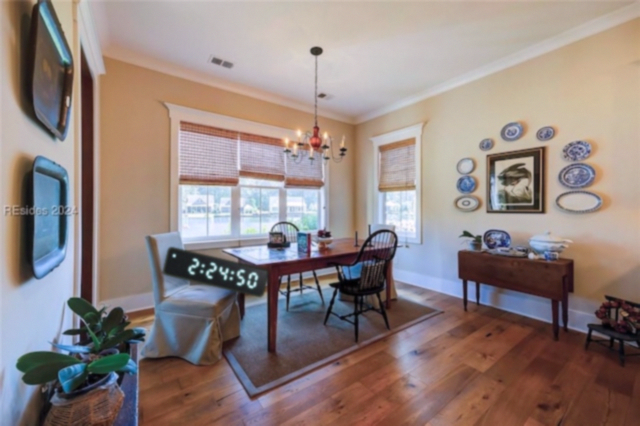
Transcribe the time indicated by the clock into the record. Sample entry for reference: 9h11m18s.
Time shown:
2h24m50s
